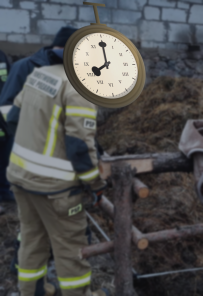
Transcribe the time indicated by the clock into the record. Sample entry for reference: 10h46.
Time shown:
8h00
